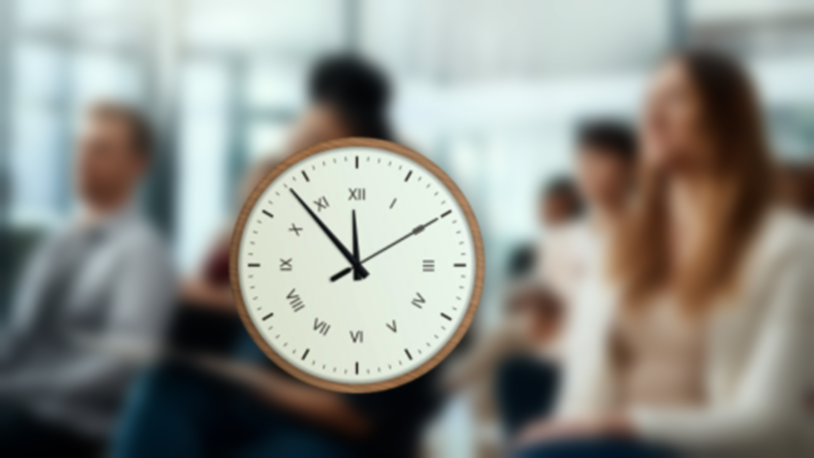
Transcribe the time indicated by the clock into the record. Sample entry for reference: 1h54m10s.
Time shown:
11h53m10s
